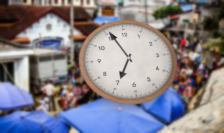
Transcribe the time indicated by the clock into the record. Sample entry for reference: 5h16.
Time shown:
6h56
